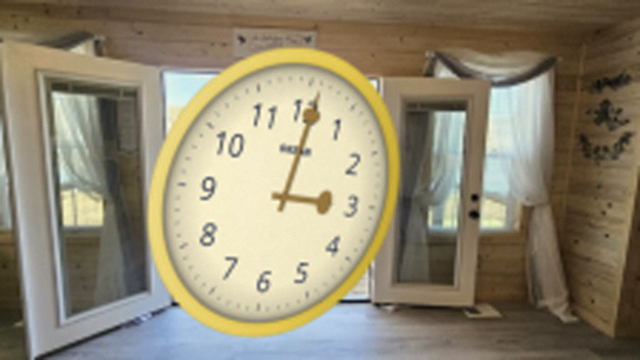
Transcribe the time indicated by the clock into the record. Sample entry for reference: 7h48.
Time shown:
3h01
